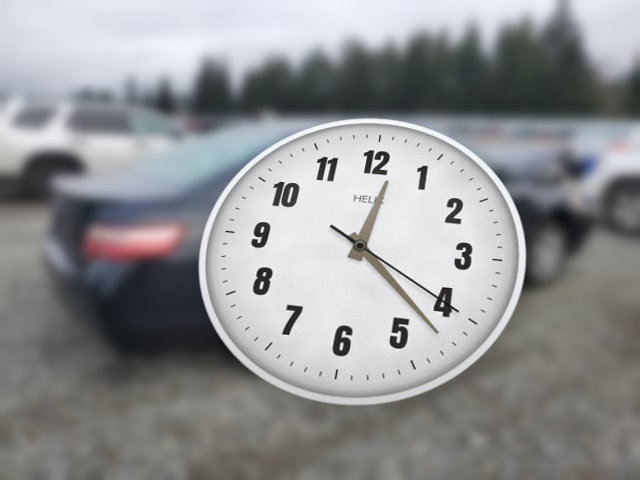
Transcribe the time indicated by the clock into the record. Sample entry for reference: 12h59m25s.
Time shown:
12h22m20s
